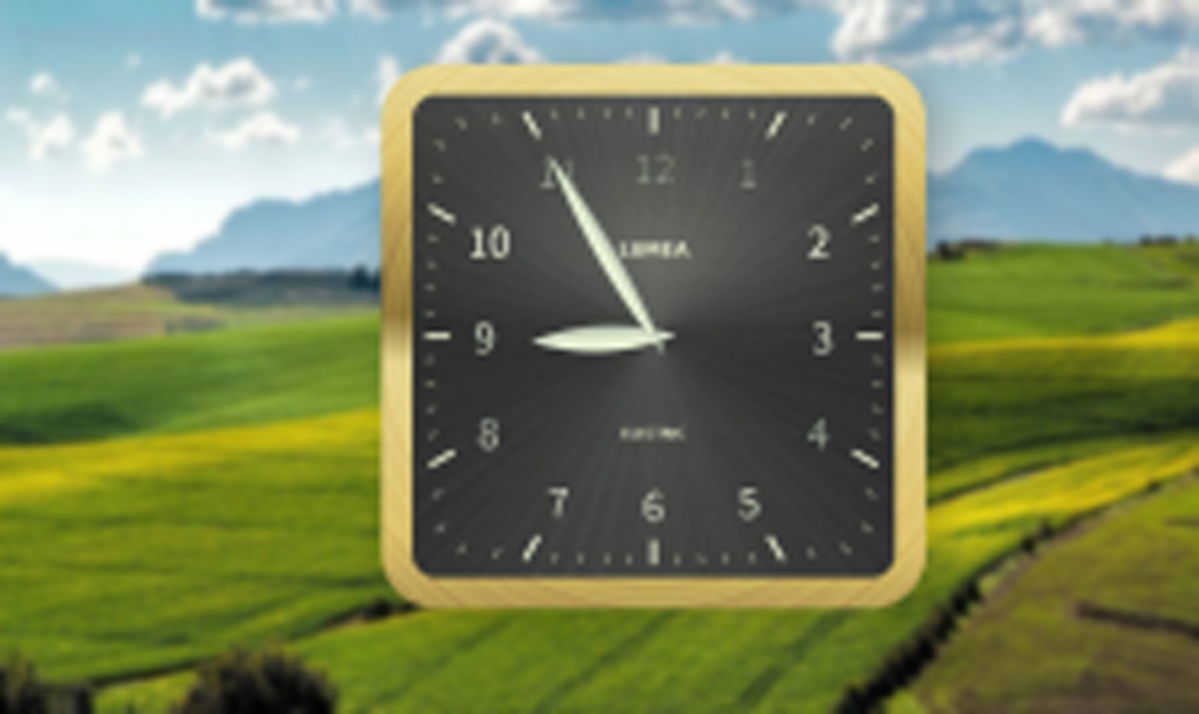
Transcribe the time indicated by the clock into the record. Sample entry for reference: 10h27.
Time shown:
8h55
